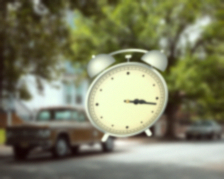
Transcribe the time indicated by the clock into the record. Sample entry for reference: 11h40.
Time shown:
3h17
